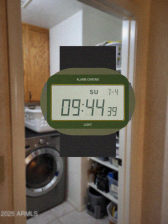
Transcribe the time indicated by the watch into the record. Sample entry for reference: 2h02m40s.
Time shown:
9h44m39s
